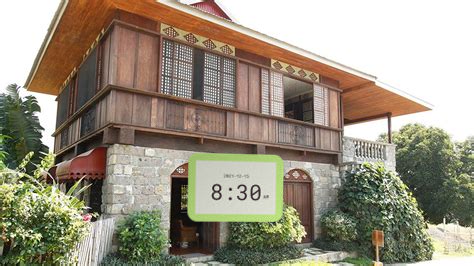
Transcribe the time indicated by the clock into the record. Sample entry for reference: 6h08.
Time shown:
8h30
